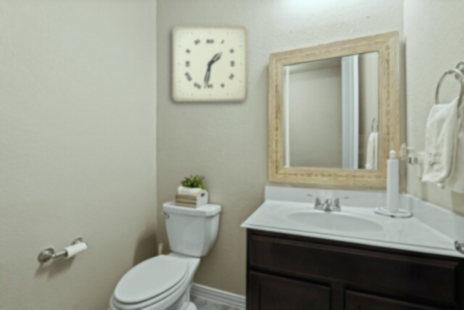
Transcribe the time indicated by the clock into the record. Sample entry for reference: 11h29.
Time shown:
1h32
